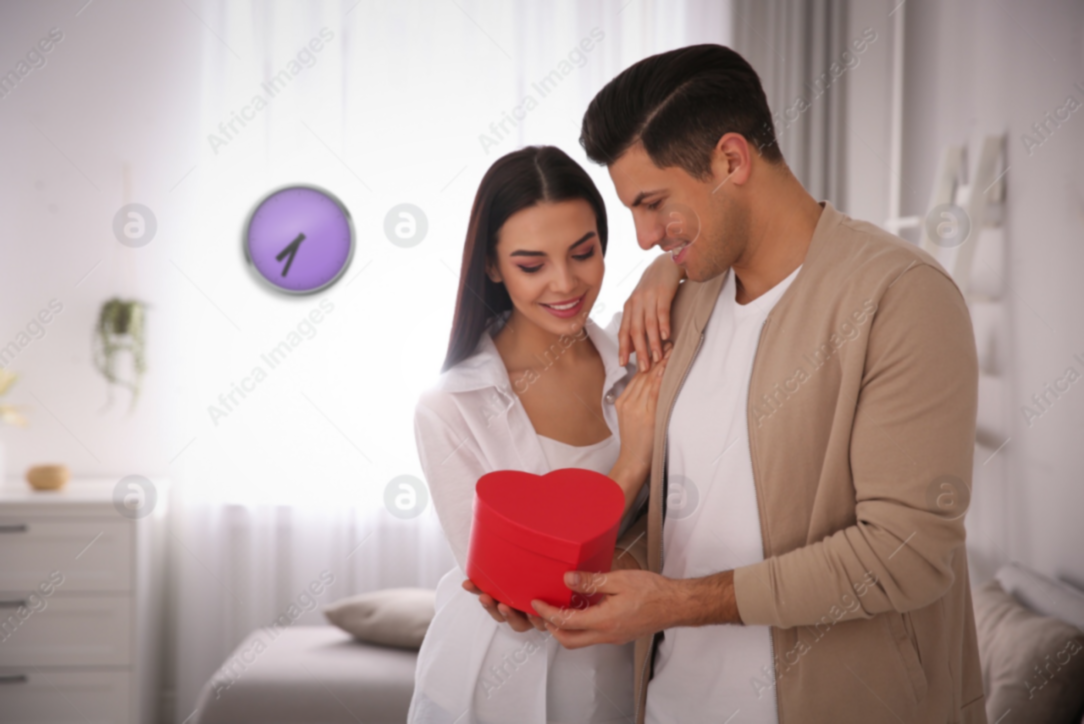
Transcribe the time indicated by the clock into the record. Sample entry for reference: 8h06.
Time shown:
7h34
